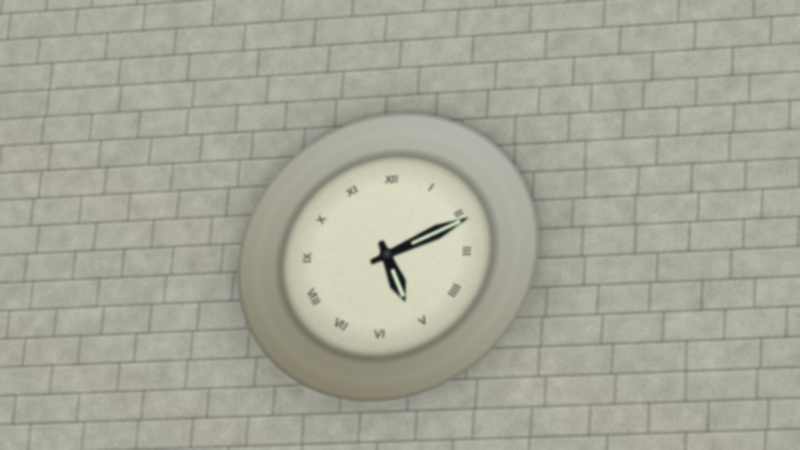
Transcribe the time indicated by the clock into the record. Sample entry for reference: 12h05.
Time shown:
5h11
